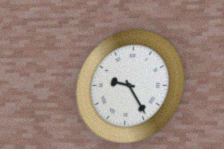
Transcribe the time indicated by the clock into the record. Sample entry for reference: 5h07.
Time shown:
9h24
